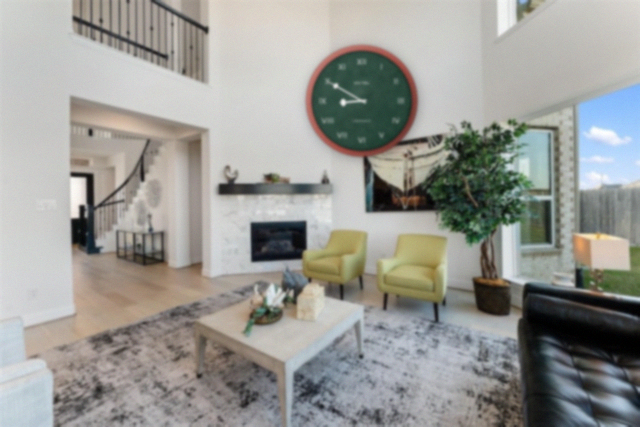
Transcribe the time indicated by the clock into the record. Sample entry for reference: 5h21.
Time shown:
8h50
